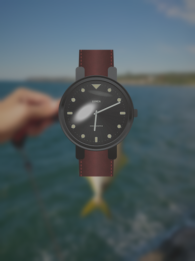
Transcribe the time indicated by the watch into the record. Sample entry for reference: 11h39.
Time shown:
6h11
